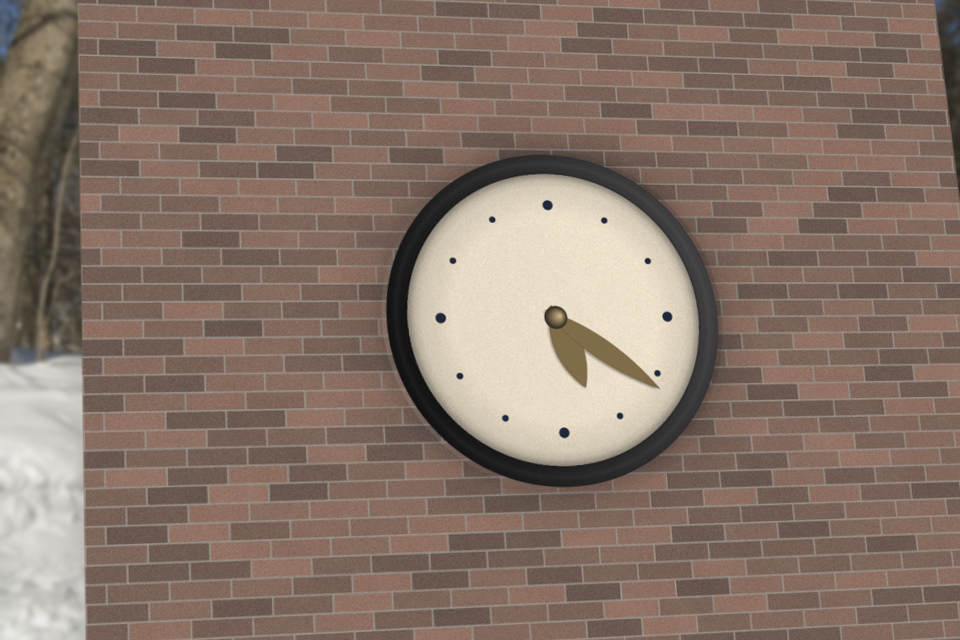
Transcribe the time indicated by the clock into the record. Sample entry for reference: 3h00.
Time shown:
5h21
